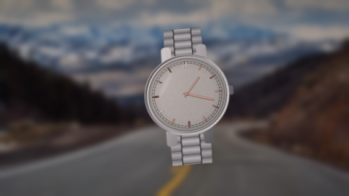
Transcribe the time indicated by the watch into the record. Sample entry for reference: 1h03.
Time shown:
1h18
